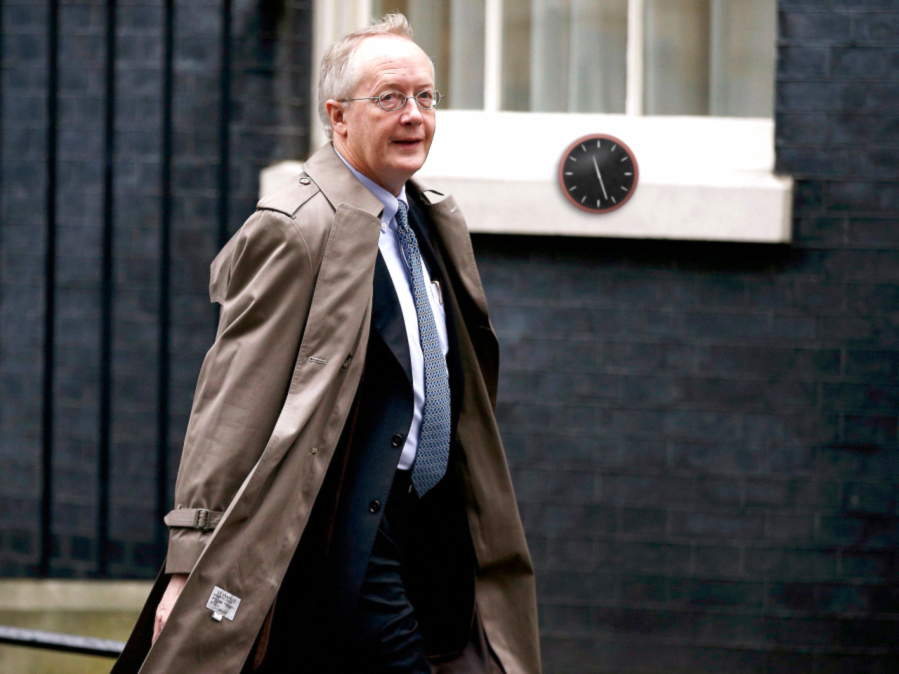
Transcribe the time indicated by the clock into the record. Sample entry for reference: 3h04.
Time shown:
11h27
